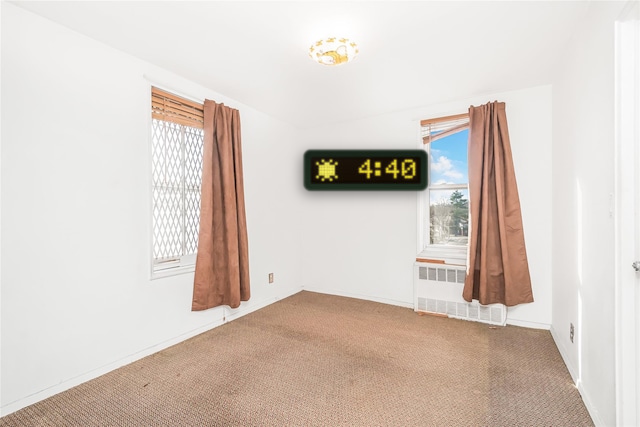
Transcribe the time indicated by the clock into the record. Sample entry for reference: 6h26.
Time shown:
4h40
